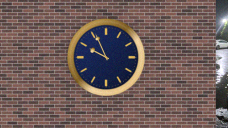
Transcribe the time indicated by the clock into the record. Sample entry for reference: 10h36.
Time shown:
9h56
